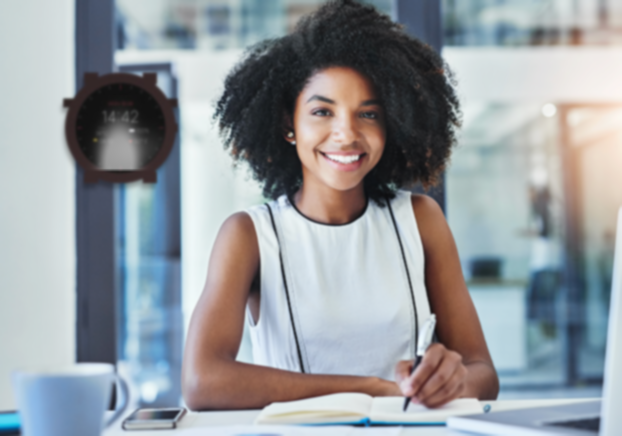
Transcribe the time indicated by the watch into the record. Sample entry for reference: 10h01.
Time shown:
14h42
